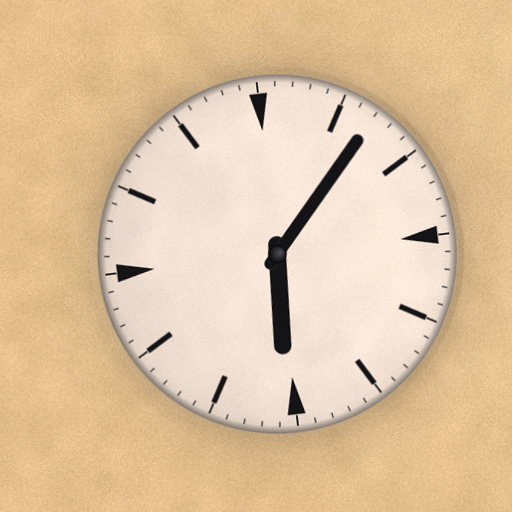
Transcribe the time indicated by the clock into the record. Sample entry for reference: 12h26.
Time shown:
6h07
